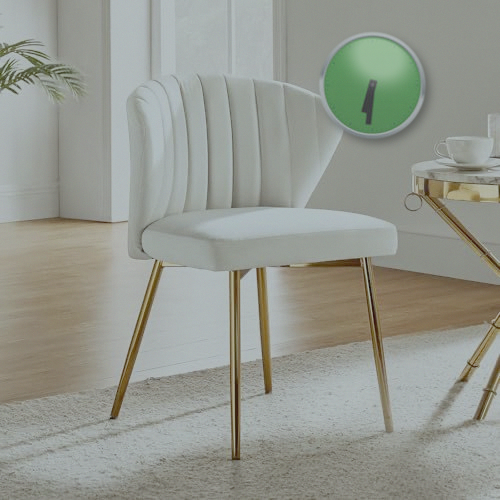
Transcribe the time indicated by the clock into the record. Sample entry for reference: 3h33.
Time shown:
6h31
